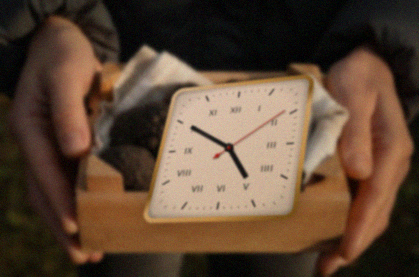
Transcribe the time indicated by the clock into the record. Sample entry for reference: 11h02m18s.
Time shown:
4h50m09s
